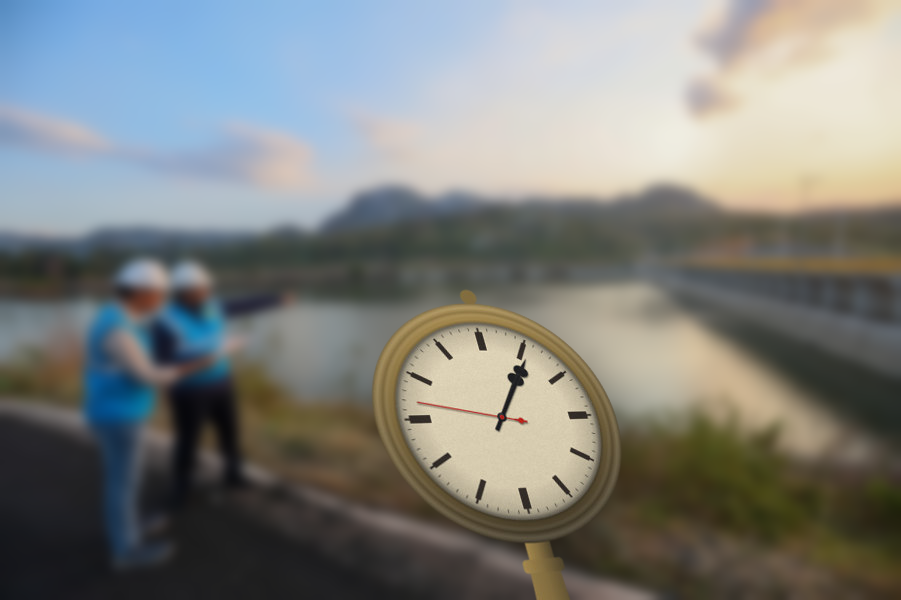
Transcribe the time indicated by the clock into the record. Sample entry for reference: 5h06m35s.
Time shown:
1h05m47s
